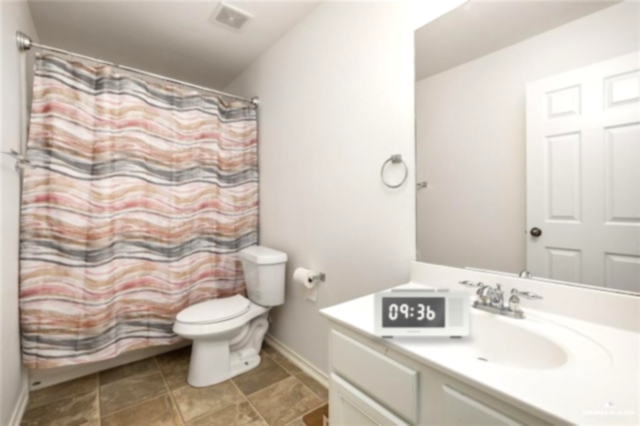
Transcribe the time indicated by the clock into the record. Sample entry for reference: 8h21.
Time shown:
9h36
